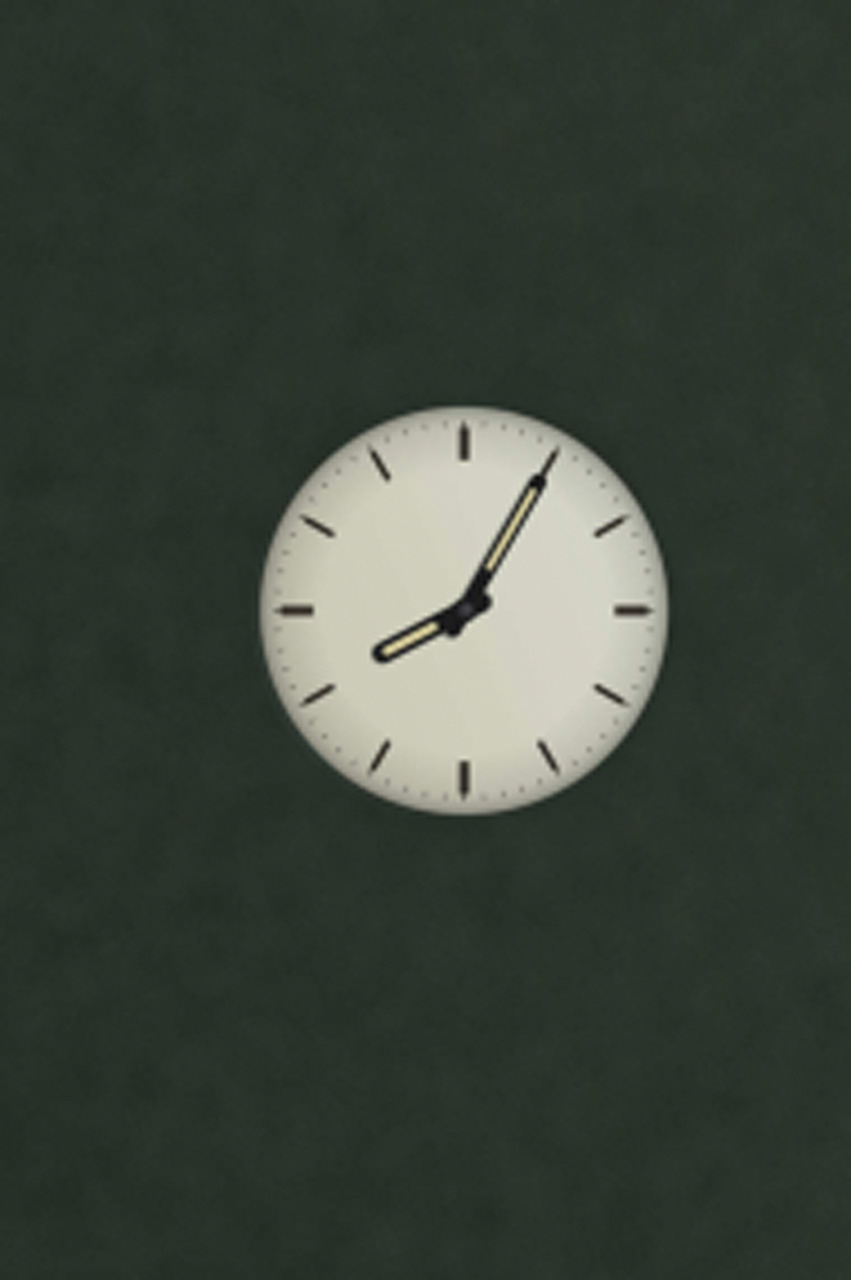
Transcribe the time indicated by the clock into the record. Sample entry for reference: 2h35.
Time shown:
8h05
